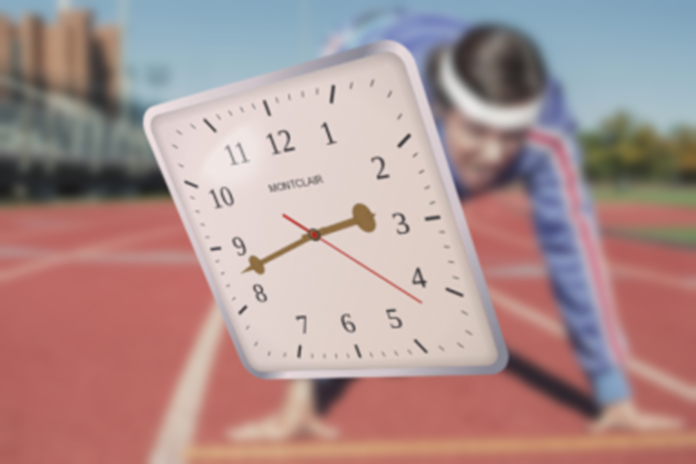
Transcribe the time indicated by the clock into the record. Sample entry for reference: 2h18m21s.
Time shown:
2h42m22s
